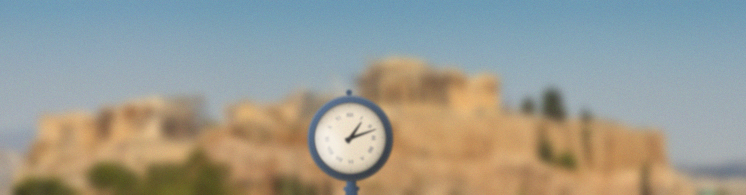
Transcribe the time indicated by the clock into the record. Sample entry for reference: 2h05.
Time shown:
1h12
